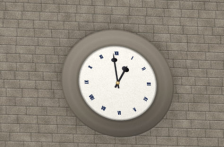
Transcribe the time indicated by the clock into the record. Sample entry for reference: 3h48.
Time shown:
12h59
